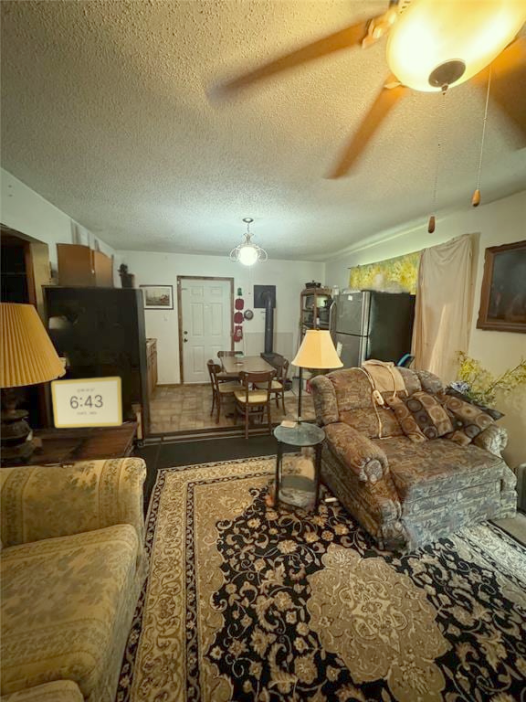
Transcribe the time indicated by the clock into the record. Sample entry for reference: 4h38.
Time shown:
6h43
